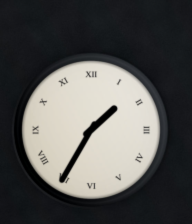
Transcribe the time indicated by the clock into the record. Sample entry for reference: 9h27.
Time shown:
1h35
